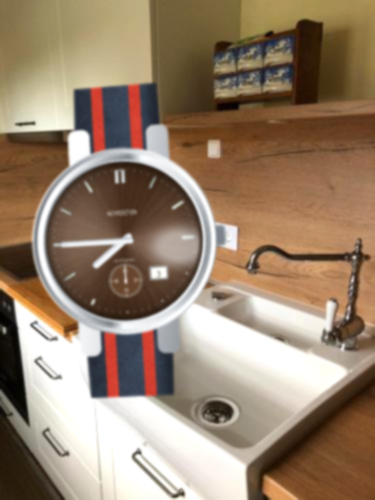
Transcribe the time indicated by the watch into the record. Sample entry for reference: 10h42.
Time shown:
7h45
